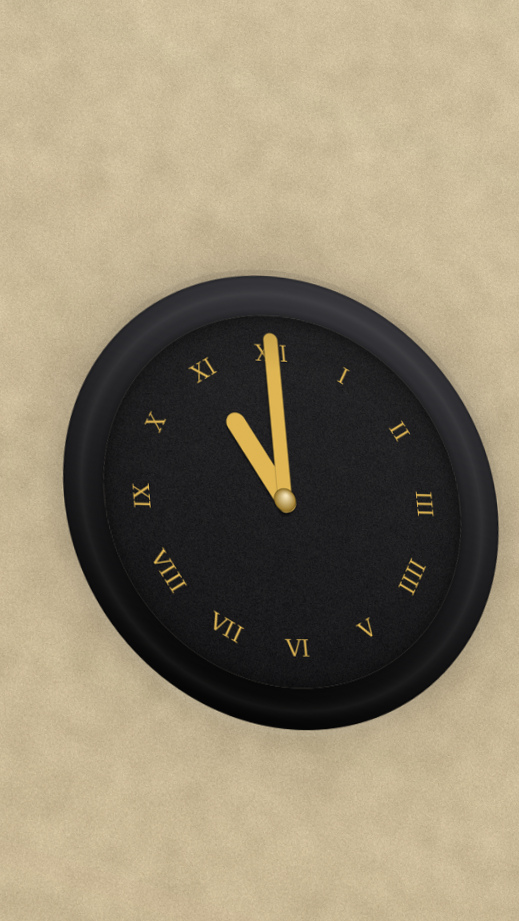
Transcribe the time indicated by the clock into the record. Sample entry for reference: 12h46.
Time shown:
11h00
